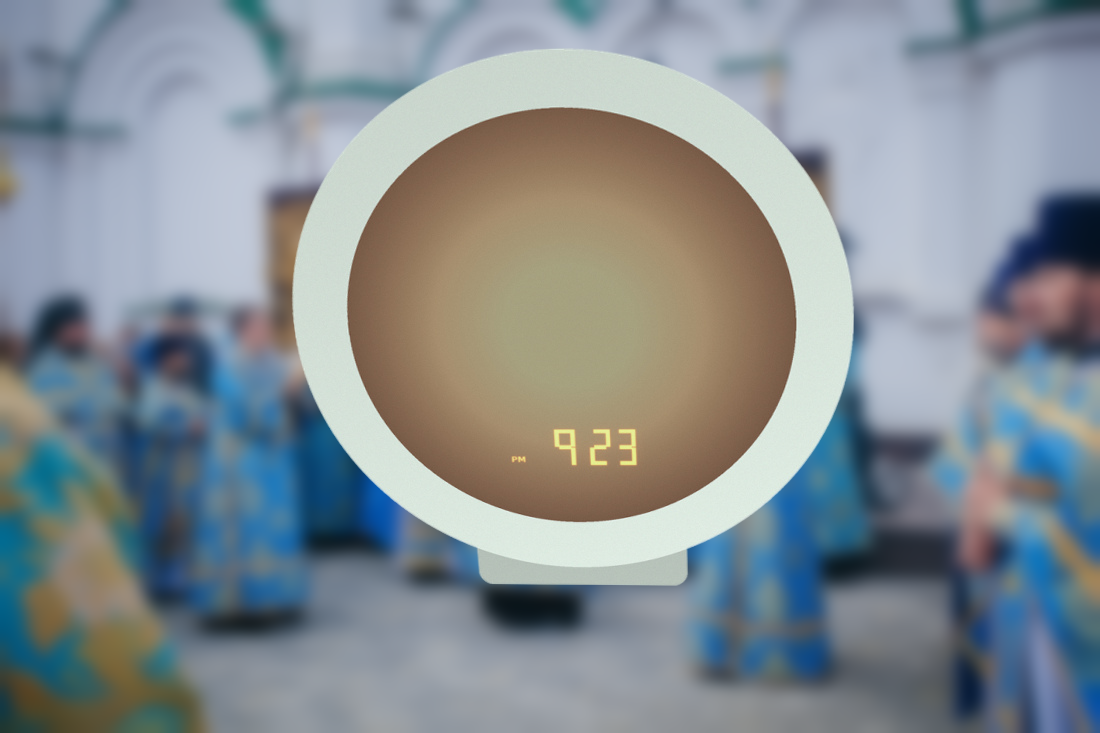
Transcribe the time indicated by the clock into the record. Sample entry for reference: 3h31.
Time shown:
9h23
